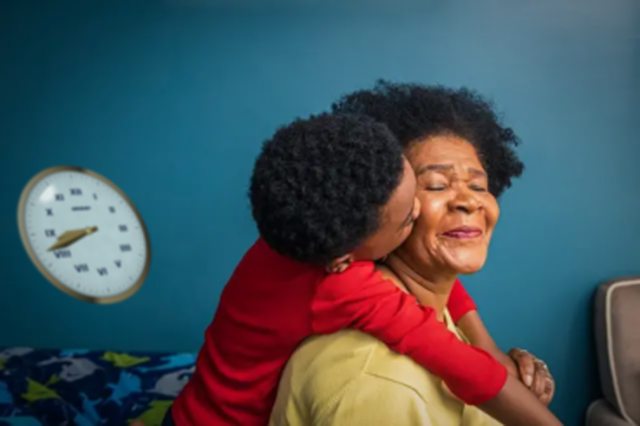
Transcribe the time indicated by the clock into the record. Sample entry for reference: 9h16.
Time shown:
8h42
